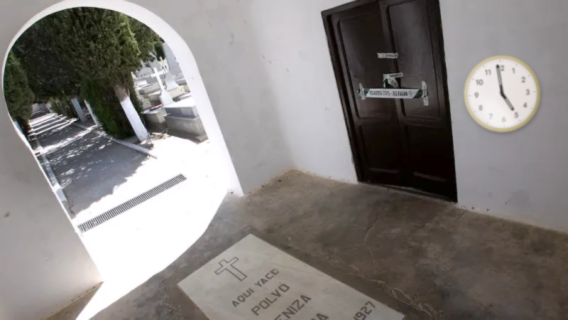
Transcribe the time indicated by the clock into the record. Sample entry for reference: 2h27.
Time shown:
4h59
